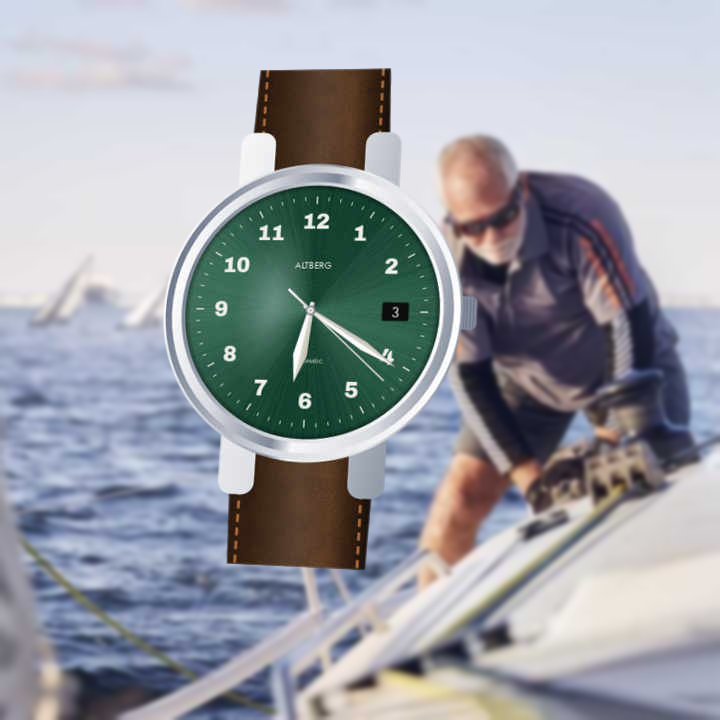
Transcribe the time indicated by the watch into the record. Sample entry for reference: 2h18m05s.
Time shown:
6h20m22s
